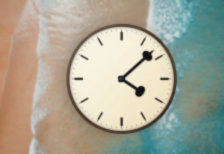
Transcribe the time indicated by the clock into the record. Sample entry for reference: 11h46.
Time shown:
4h08
